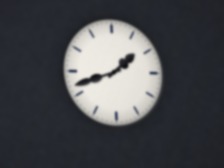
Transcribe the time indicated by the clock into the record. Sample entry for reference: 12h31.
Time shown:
1h42
